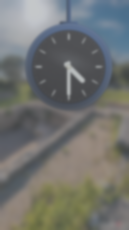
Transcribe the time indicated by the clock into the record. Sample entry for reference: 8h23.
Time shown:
4h30
